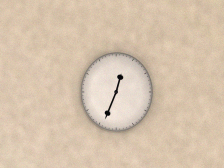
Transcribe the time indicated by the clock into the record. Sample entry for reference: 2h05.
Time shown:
12h34
